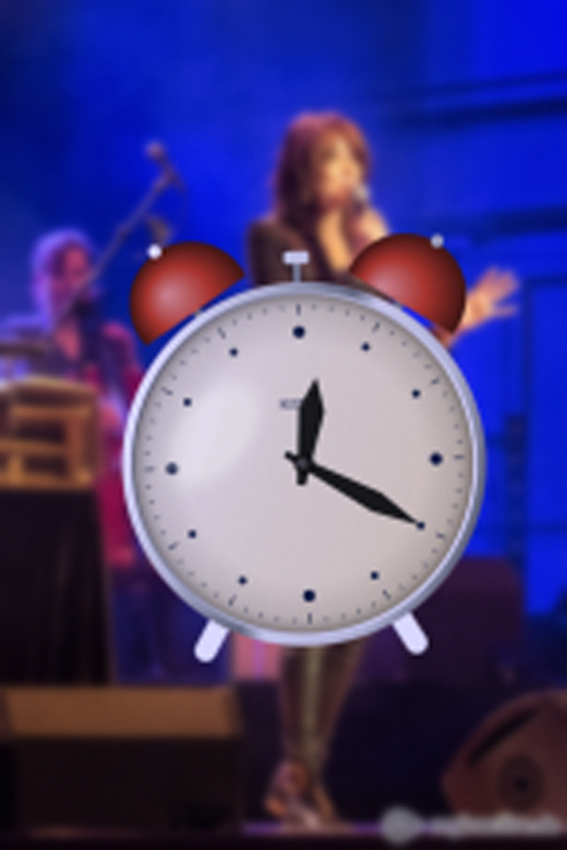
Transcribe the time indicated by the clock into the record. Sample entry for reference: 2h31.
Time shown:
12h20
